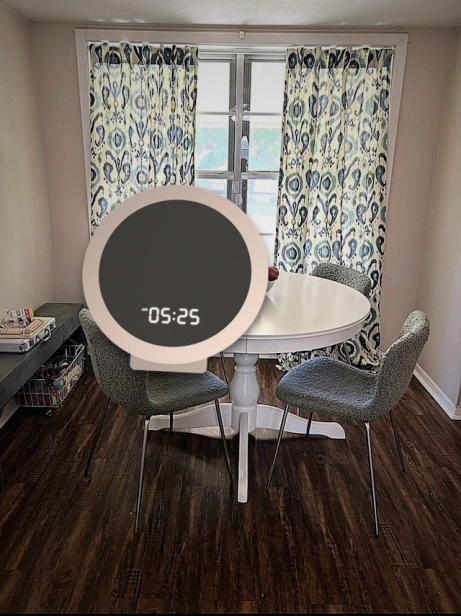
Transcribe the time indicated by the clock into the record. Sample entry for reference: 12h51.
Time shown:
5h25
